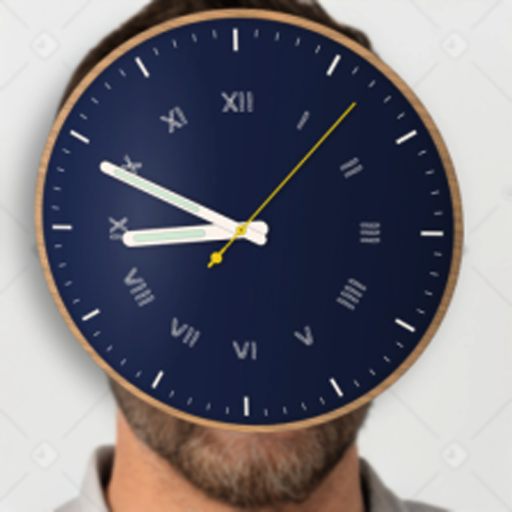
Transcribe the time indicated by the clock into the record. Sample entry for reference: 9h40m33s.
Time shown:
8h49m07s
